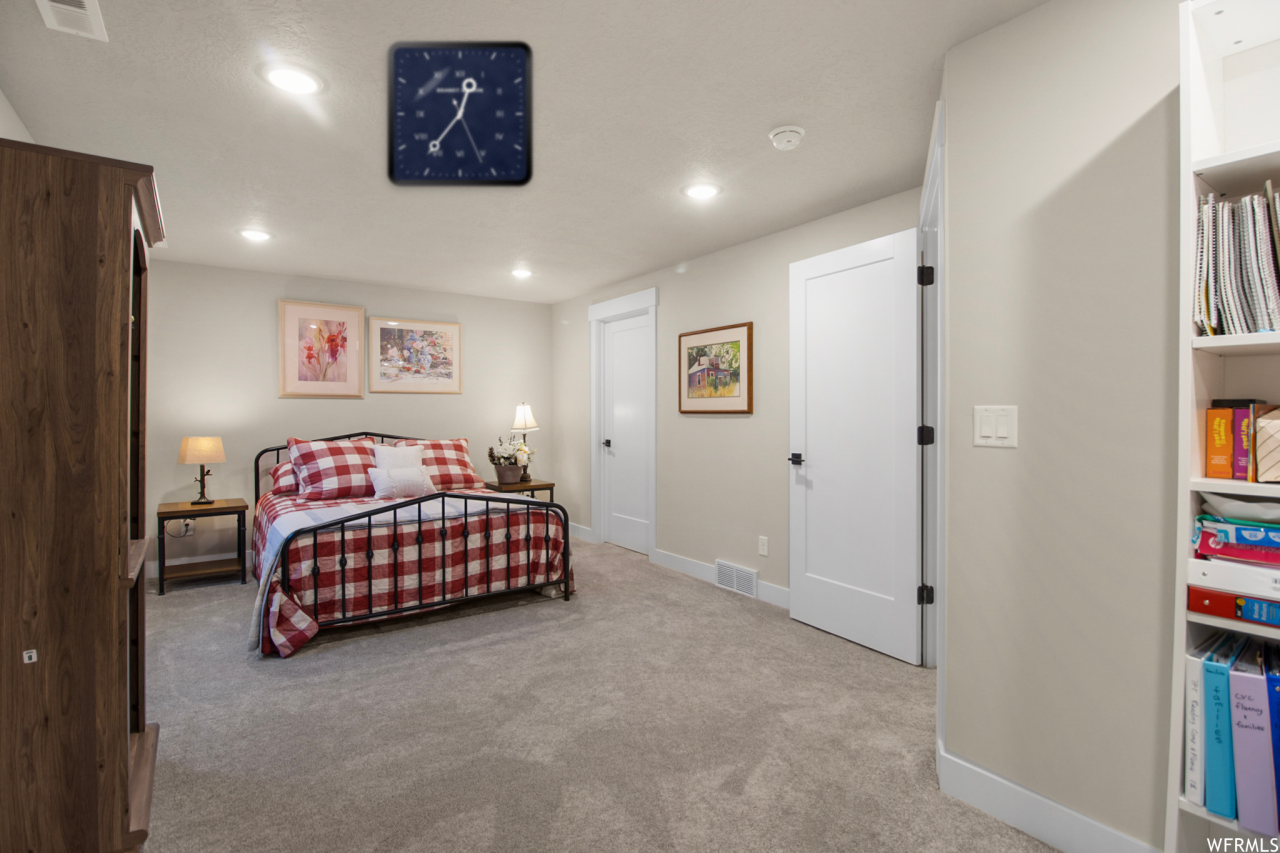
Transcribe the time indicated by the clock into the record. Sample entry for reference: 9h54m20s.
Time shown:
12h36m26s
